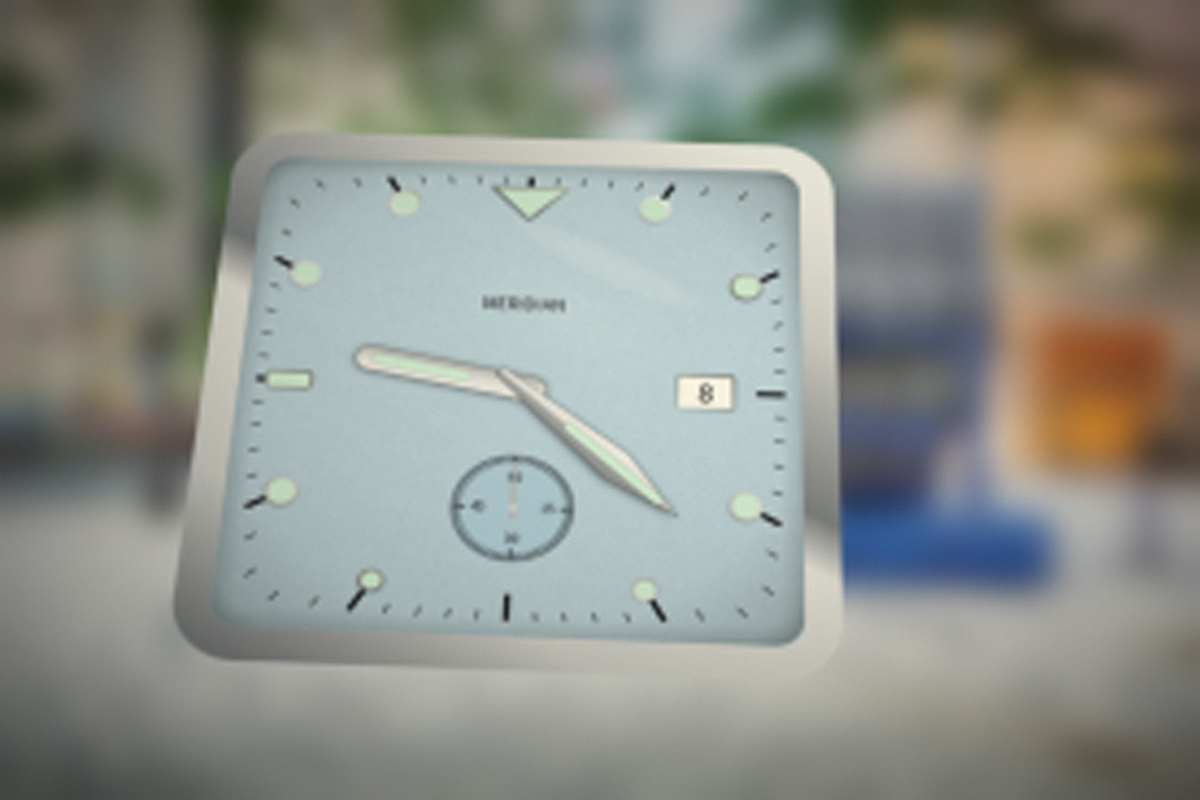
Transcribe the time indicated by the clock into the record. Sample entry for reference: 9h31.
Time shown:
9h22
